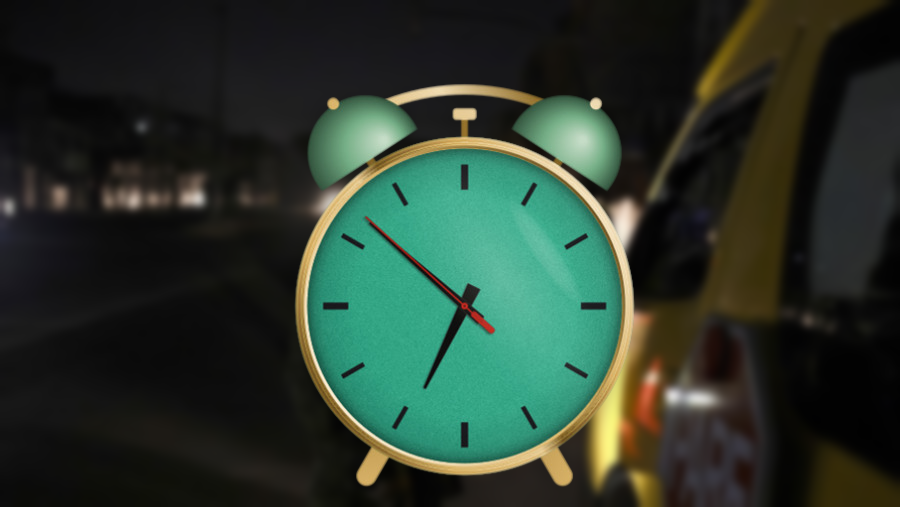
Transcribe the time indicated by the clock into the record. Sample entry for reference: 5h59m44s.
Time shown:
6h51m52s
